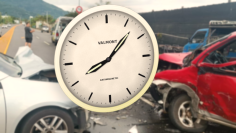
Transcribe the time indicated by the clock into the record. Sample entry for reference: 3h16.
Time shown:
8h07
